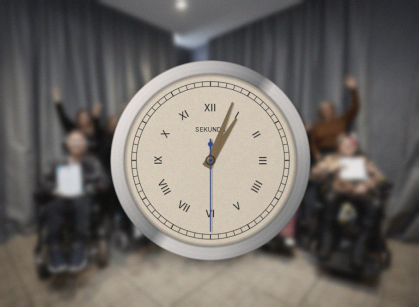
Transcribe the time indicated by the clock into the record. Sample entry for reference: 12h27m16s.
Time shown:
1h03m30s
